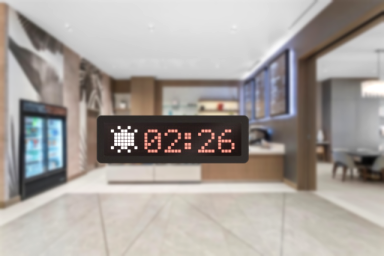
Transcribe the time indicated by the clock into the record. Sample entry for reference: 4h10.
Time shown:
2h26
